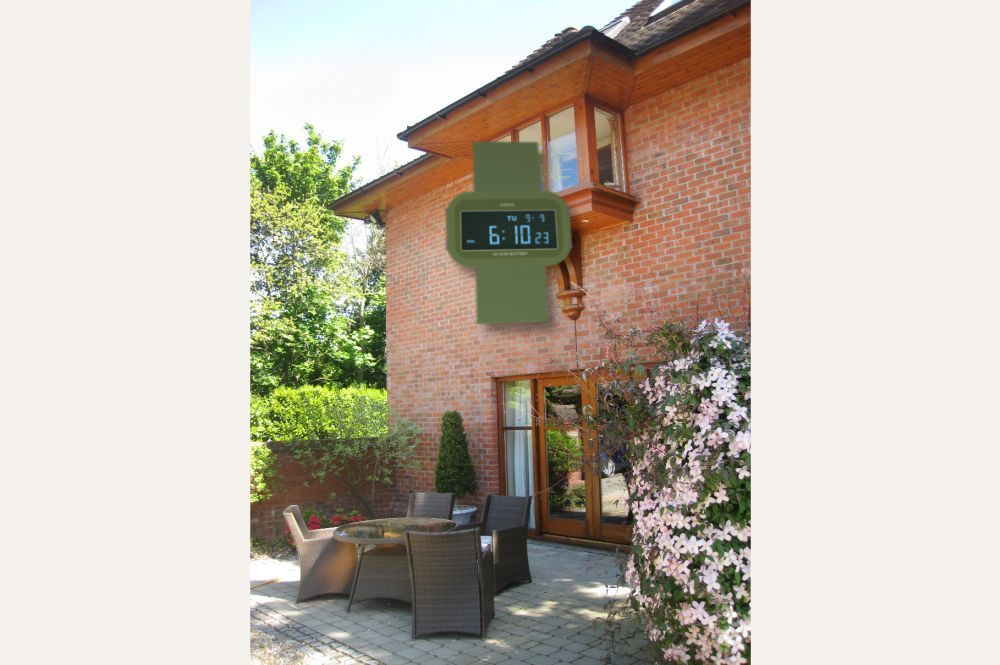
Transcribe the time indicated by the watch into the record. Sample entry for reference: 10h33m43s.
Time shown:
6h10m23s
